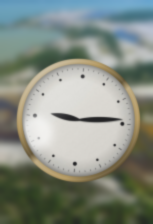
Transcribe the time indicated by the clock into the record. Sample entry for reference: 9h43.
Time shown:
9h14
